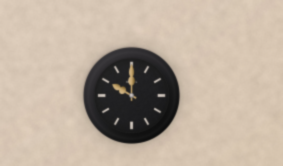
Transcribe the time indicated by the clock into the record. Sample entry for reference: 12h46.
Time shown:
10h00
